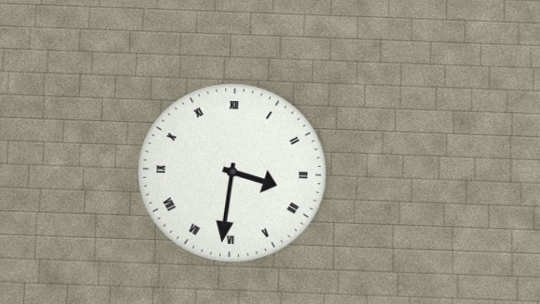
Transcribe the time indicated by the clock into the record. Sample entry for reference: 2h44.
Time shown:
3h31
